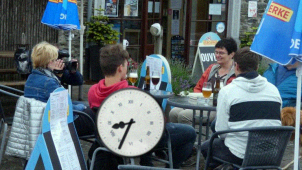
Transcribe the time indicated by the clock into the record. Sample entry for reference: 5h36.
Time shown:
8h34
